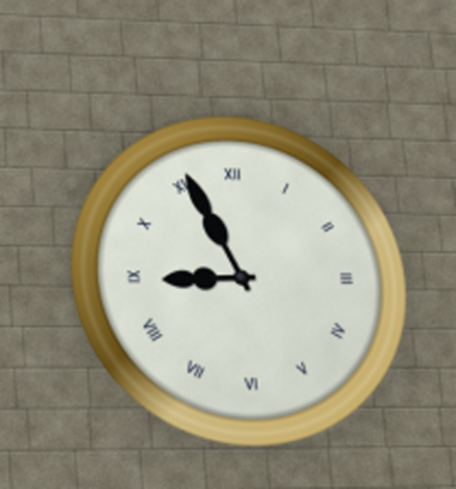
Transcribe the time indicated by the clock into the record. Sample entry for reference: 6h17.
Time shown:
8h56
